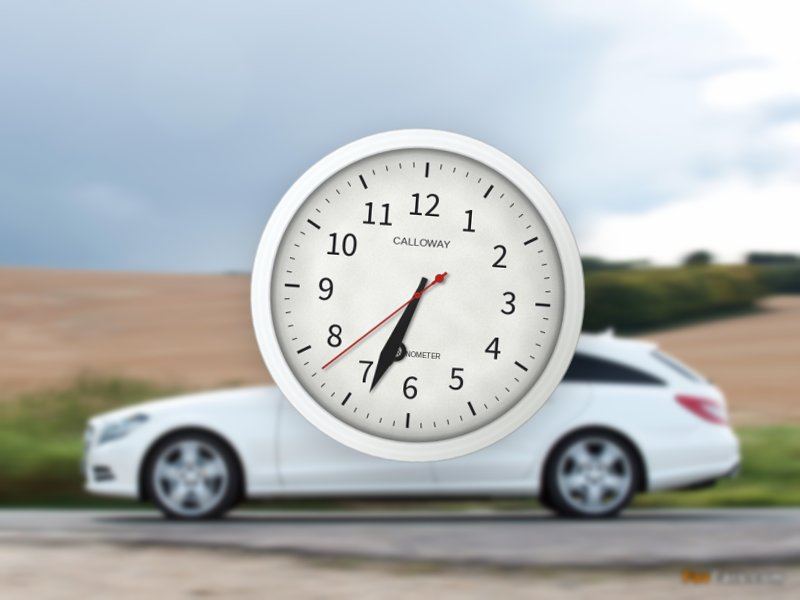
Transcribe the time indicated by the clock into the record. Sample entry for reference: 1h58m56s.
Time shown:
6h33m38s
